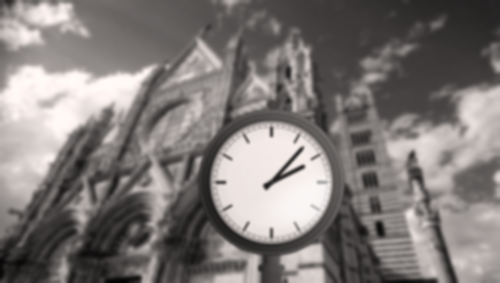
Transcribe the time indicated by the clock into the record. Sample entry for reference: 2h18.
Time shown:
2h07
